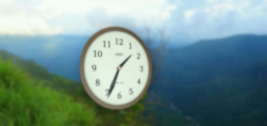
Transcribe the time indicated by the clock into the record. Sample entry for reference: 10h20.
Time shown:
1h34
